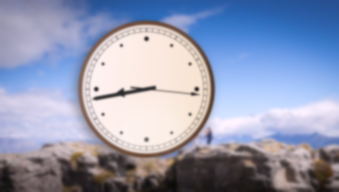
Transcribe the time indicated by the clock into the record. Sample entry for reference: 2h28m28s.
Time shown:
8h43m16s
